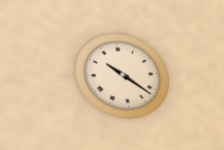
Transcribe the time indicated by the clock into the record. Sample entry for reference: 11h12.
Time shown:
10h22
